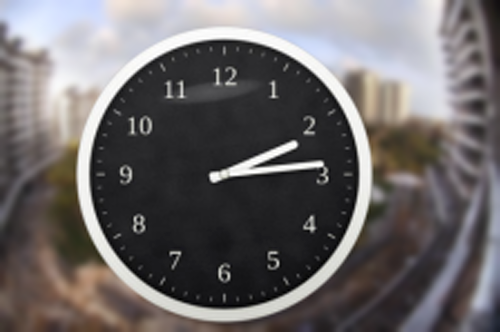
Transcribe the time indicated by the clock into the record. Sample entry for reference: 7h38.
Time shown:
2h14
